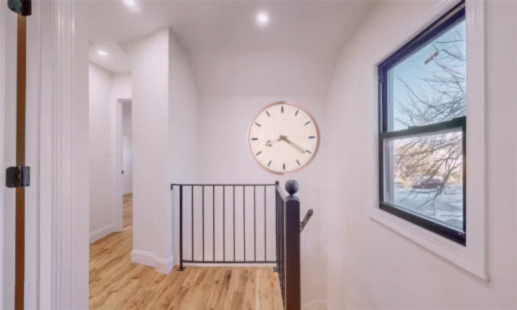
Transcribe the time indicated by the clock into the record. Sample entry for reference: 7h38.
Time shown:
8h21
